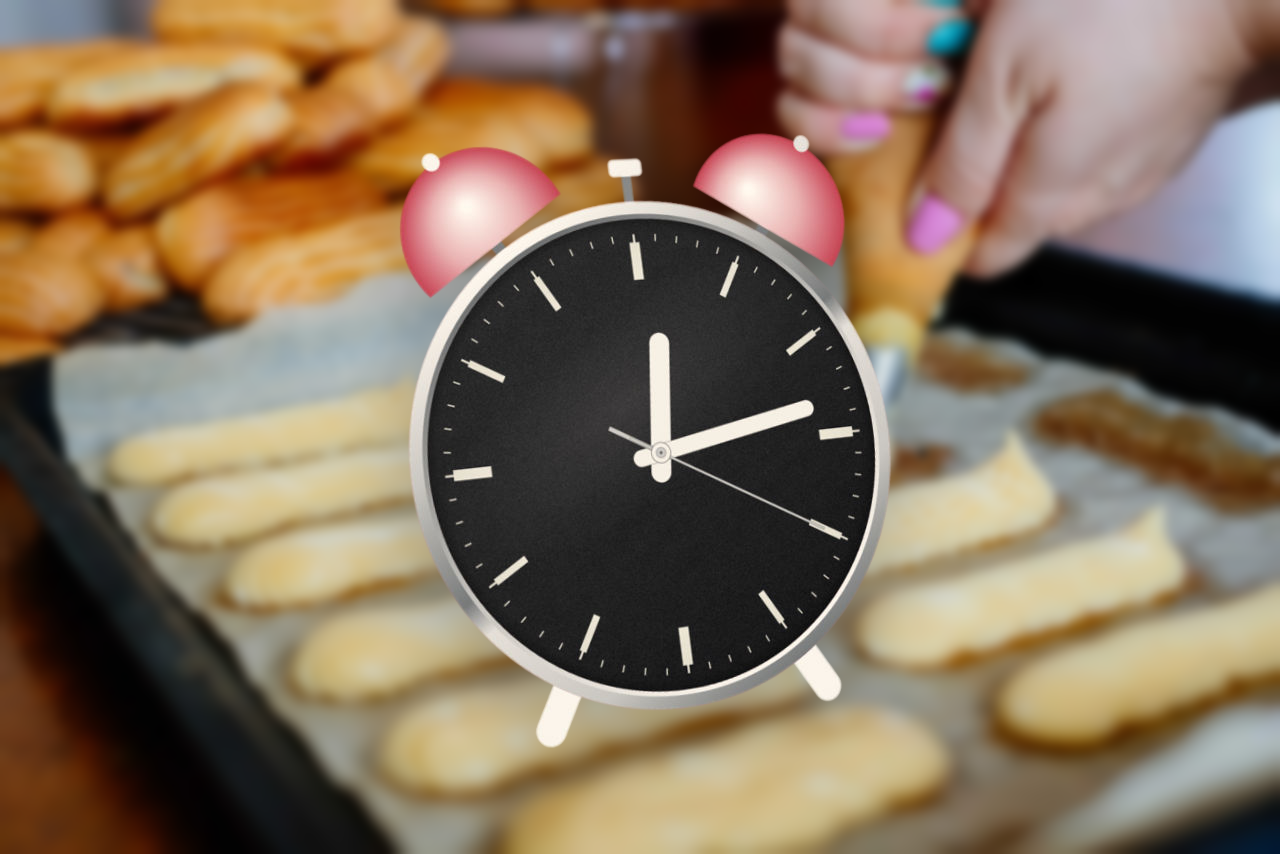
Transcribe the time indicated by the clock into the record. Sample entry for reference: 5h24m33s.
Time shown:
12h13m20s
